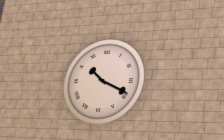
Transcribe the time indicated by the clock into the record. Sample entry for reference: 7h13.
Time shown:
10h19
